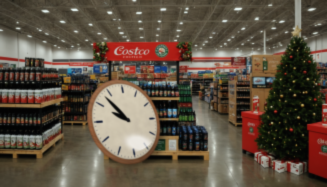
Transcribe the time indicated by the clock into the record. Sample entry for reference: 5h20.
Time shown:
9h53
